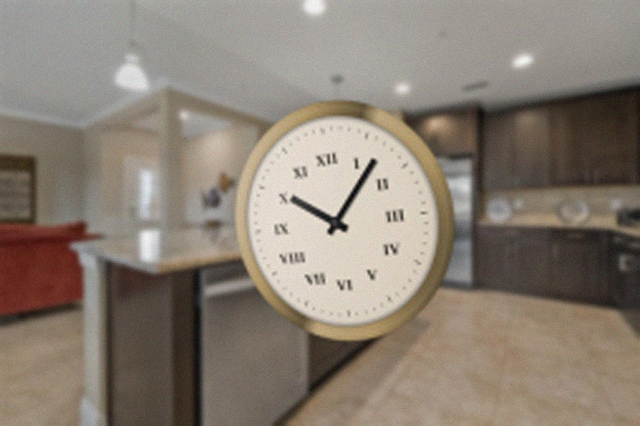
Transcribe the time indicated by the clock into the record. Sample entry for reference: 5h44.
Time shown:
10h07
